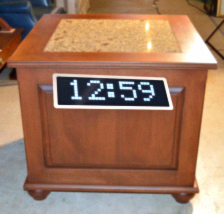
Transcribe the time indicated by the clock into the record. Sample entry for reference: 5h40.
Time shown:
12h59
